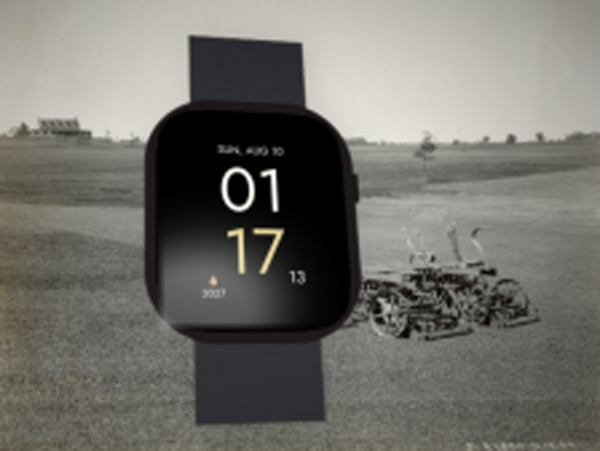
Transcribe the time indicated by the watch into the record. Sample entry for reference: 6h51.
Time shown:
1h17
